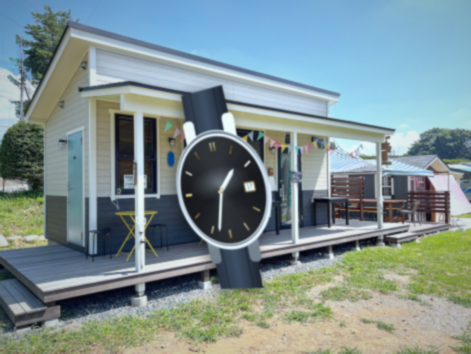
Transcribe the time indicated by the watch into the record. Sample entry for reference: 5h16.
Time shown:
1h33
